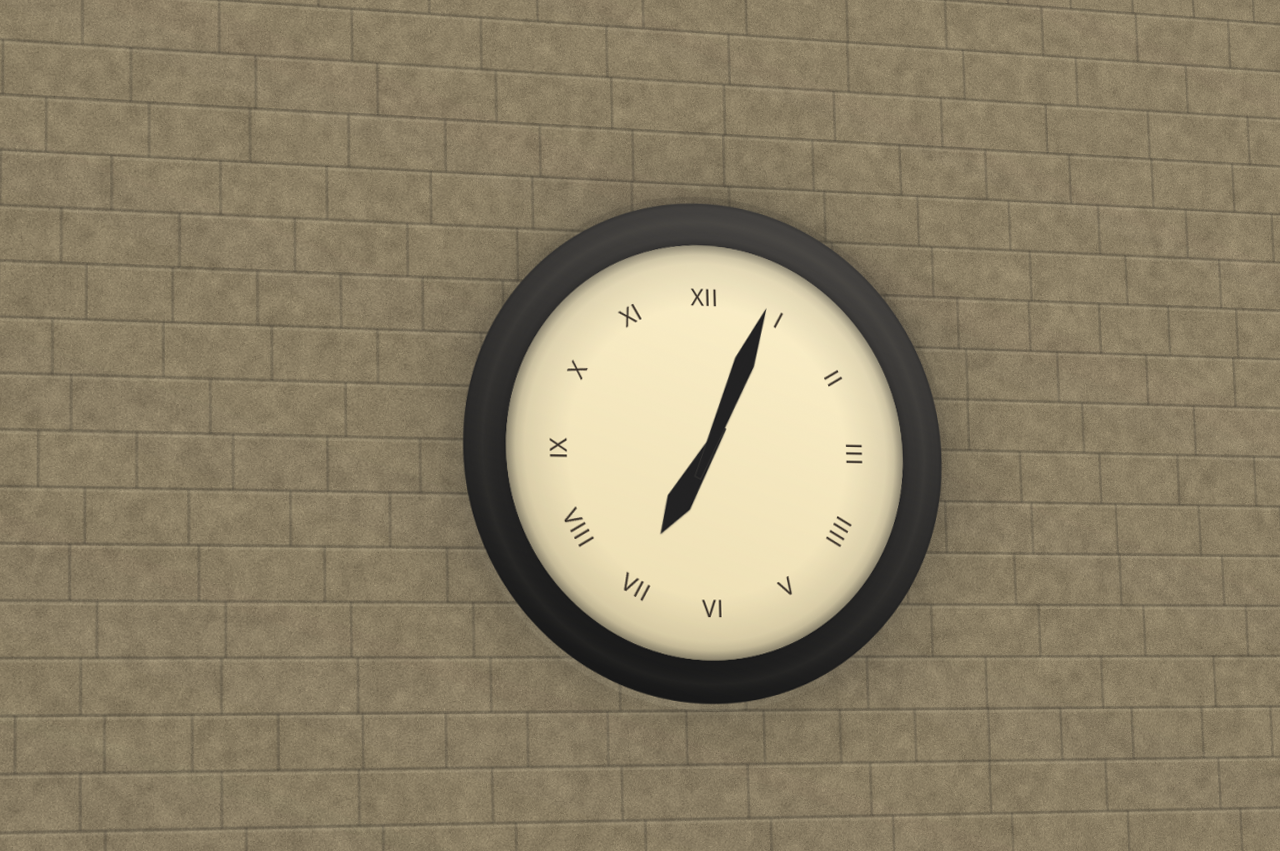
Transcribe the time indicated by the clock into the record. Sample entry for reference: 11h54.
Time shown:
7h04
